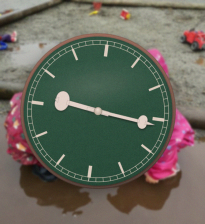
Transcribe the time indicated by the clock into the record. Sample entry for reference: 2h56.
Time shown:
9h16
